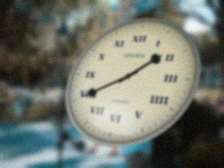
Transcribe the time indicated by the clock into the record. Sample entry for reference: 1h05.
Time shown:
1h40
